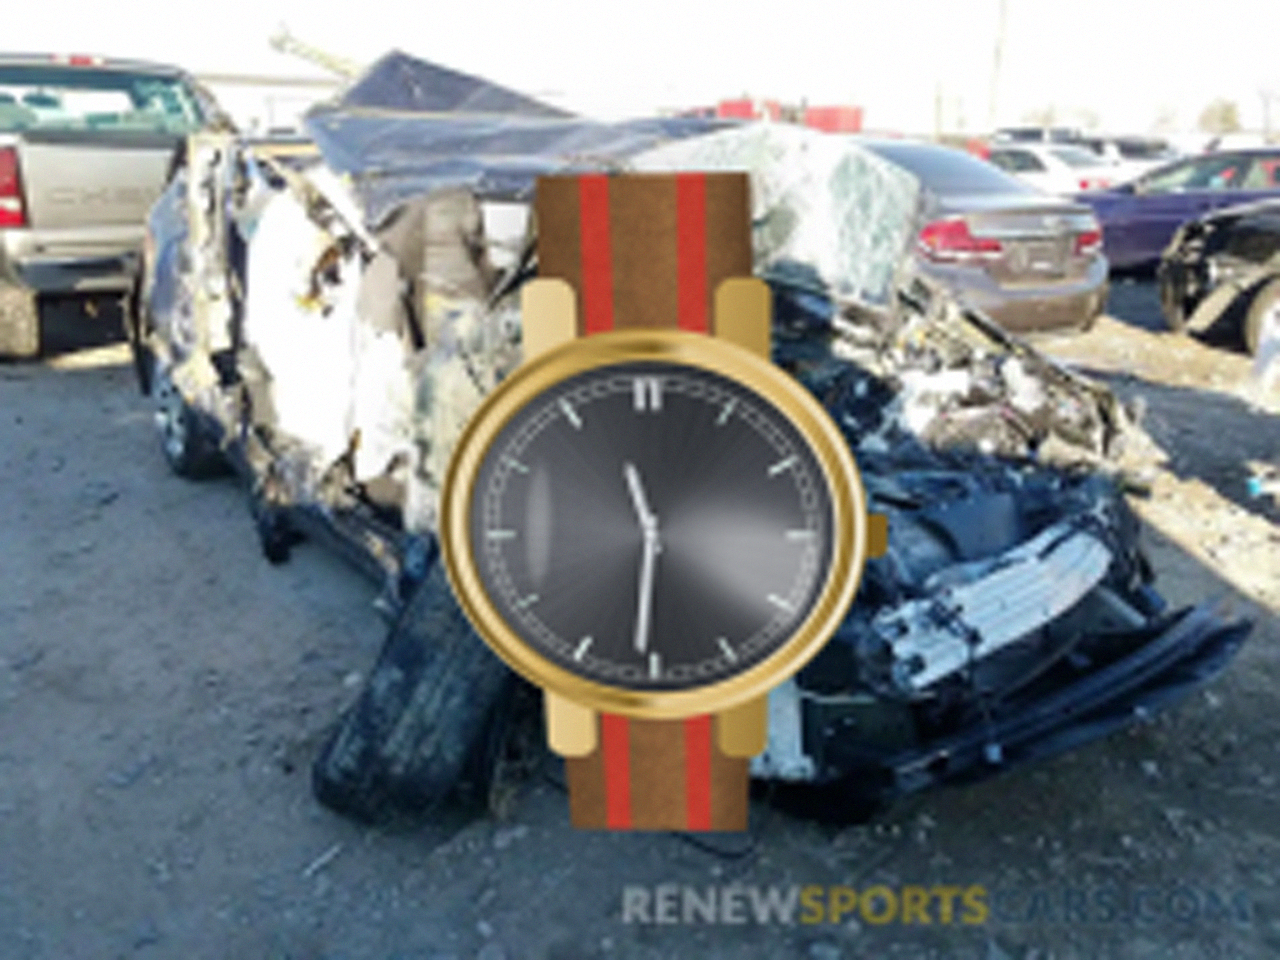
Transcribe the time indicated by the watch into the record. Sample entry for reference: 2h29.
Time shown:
11h31
